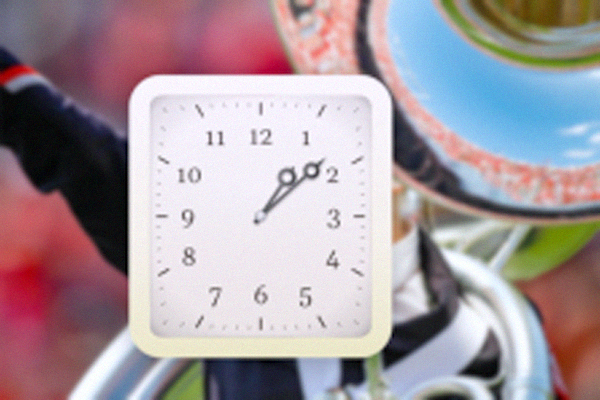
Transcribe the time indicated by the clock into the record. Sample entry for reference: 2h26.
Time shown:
1h08
